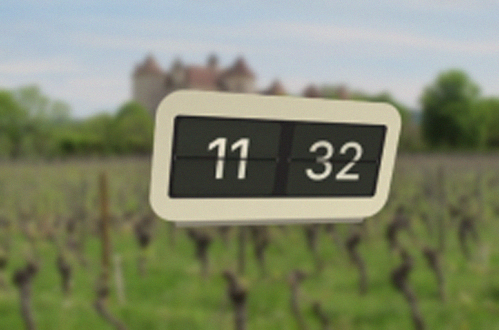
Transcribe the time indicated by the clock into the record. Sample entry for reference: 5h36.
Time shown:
11h32
